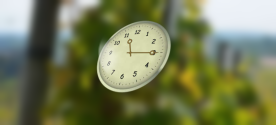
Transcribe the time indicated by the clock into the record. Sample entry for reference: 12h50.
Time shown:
11h15
